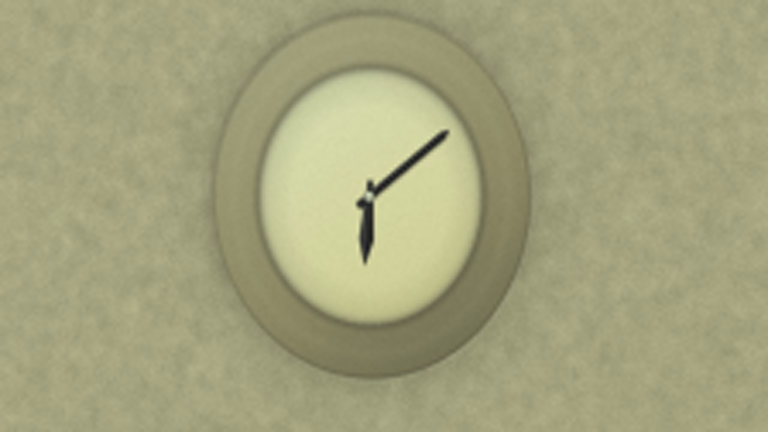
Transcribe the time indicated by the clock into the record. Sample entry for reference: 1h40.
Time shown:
6h09
